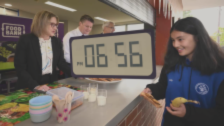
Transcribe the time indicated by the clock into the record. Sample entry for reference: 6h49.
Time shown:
6h56
